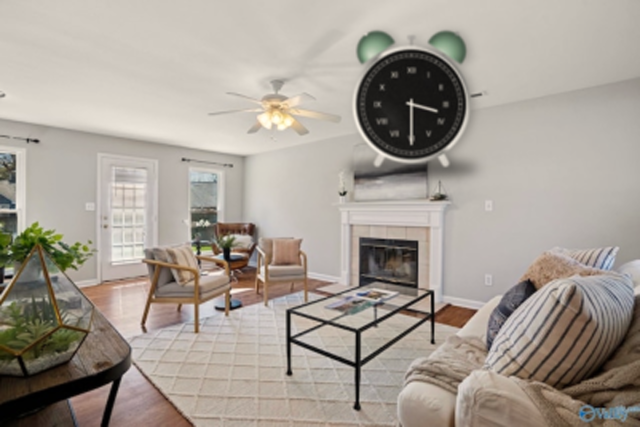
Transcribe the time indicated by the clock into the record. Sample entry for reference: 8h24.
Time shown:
3h30
